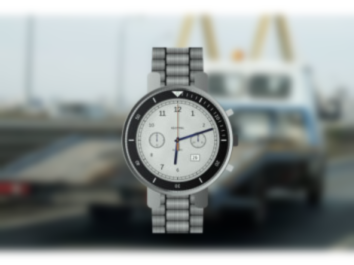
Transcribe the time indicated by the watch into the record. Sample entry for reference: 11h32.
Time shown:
6h12
